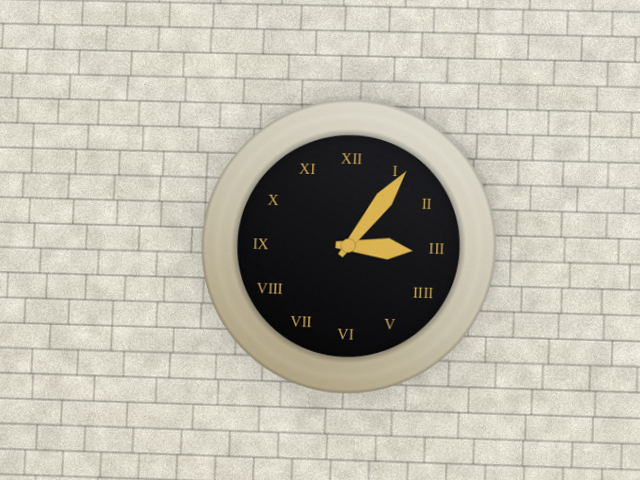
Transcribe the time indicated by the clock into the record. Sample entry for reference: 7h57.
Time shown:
3h06
